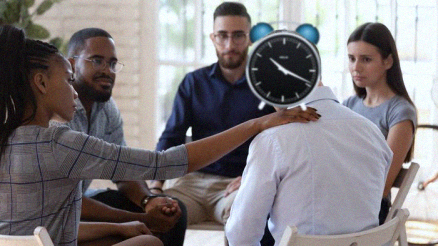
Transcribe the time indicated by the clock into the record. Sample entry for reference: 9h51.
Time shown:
10h19
